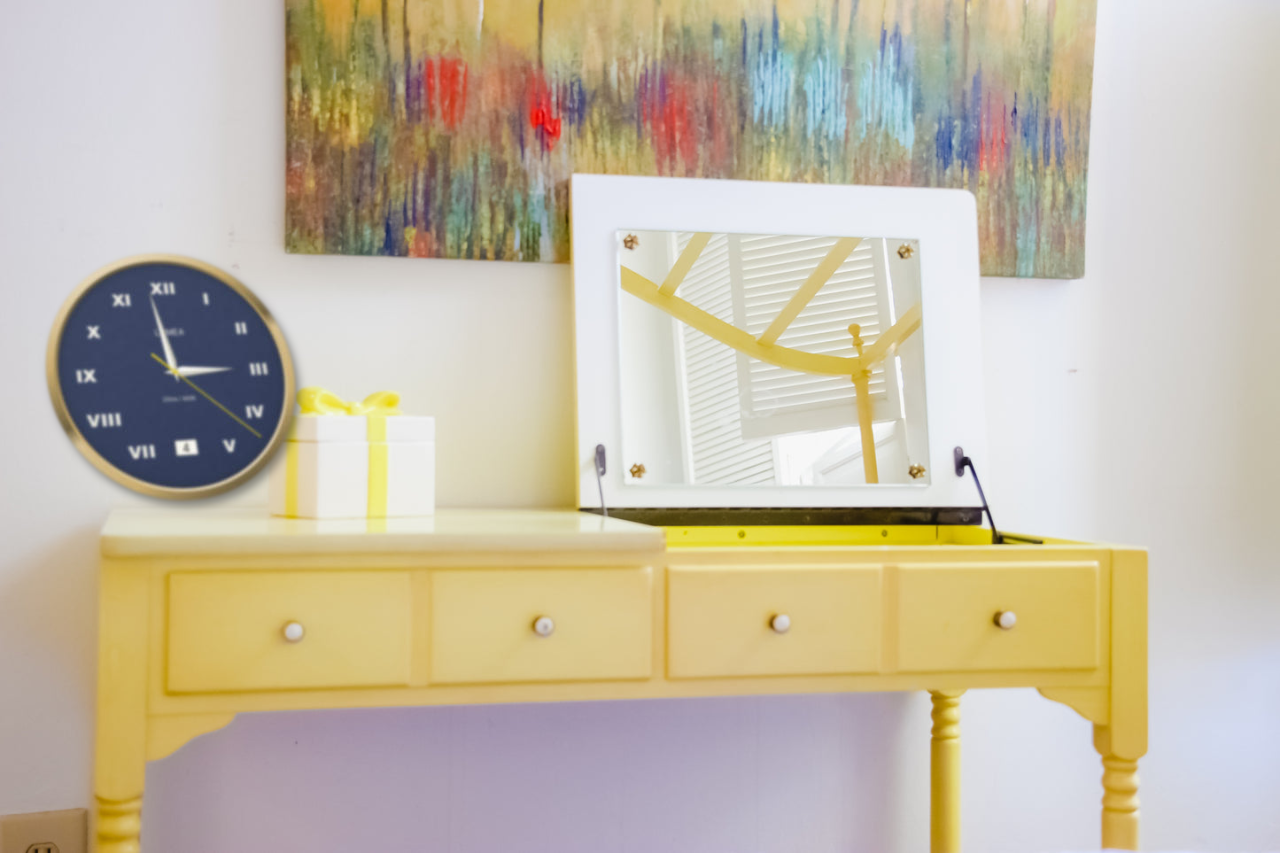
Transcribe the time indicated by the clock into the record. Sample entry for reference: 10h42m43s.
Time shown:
2h58m22s
